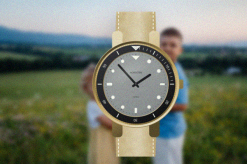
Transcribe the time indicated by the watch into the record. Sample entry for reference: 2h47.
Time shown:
1h53
